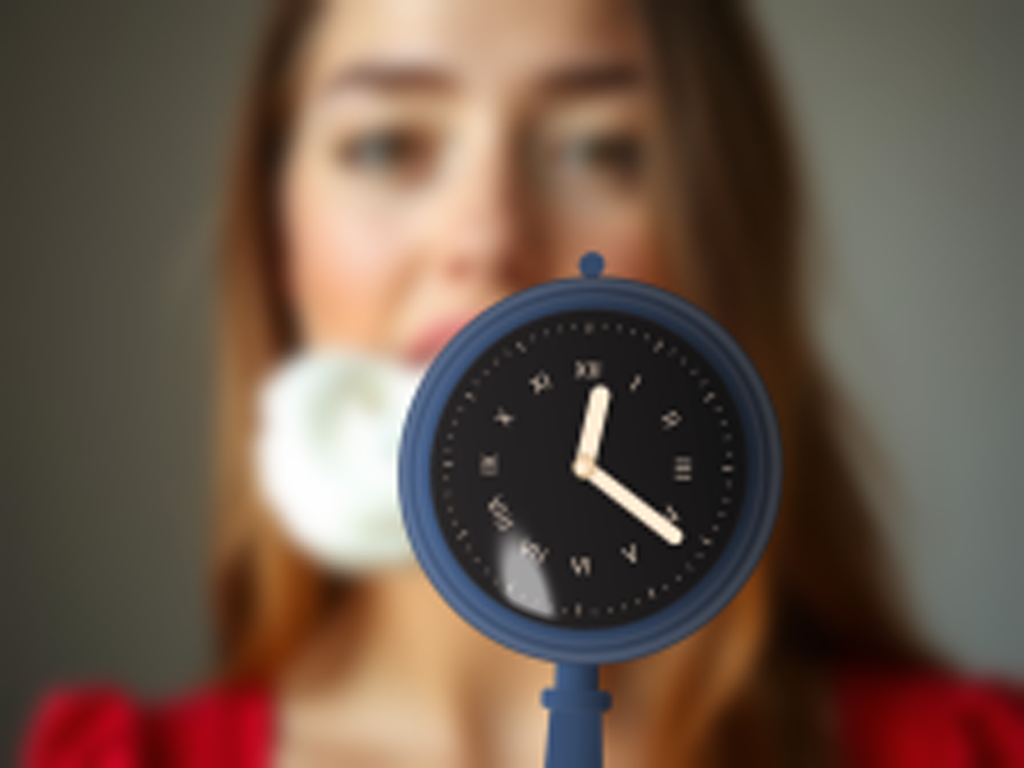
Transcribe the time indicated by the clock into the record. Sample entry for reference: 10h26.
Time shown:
12h21
